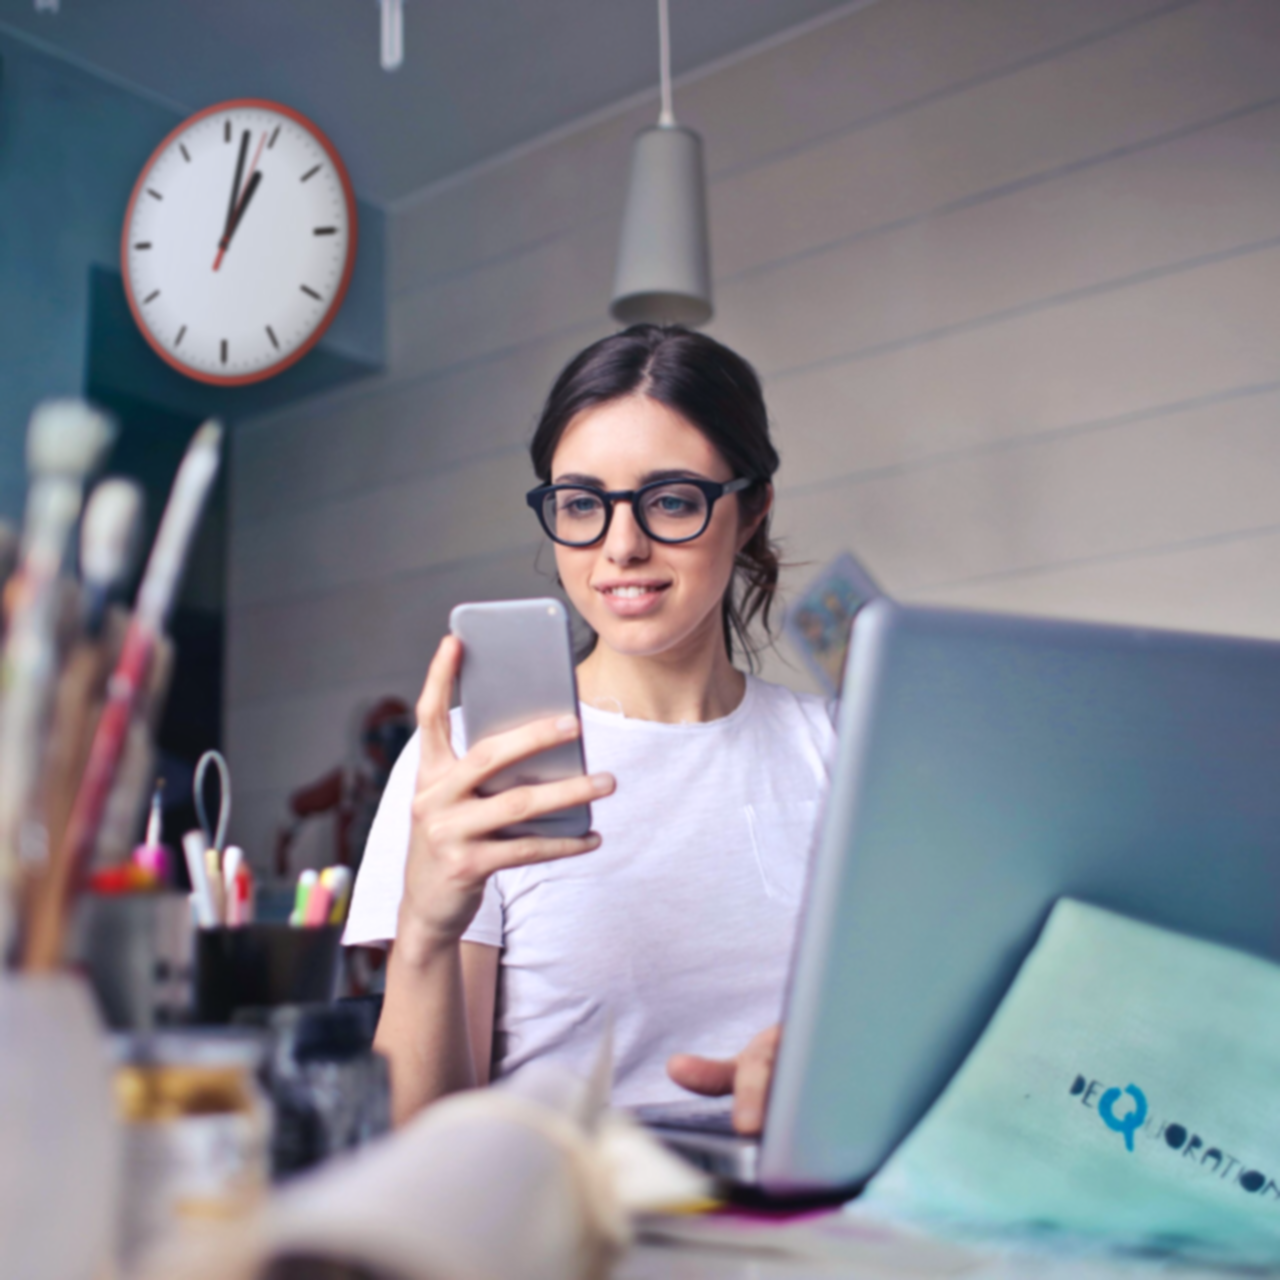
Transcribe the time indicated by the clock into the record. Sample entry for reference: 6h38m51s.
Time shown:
1h02m04s
